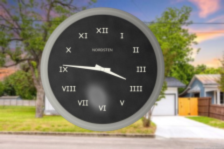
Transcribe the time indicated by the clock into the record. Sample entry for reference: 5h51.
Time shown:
3h46
